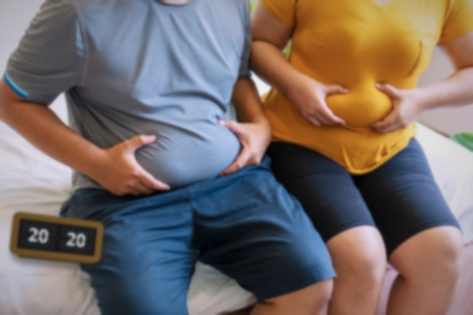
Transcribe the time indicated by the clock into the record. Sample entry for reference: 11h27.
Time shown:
20h20
